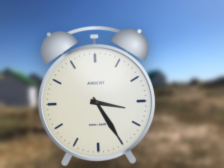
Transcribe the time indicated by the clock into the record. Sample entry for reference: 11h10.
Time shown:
3h25
